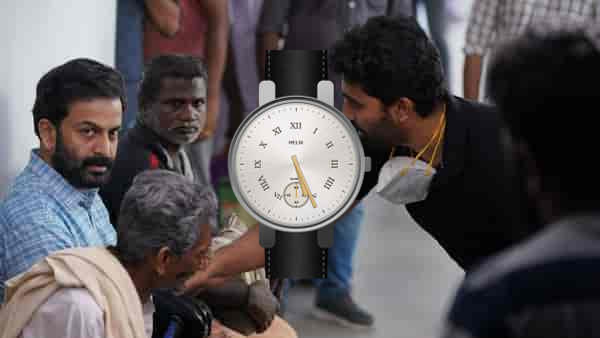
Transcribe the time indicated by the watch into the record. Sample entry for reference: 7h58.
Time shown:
5h26
